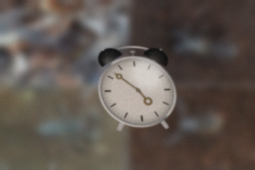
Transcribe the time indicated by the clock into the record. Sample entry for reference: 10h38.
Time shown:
4h52
